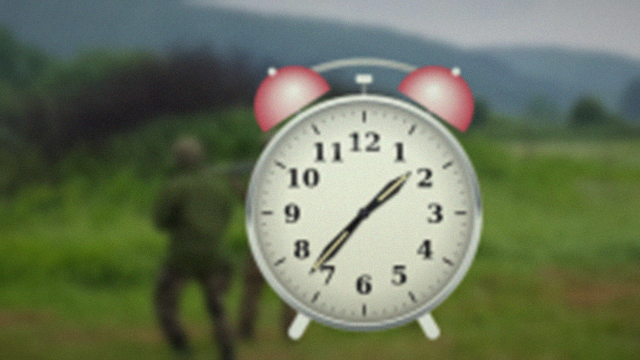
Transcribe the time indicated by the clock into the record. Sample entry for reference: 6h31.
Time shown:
1h37
